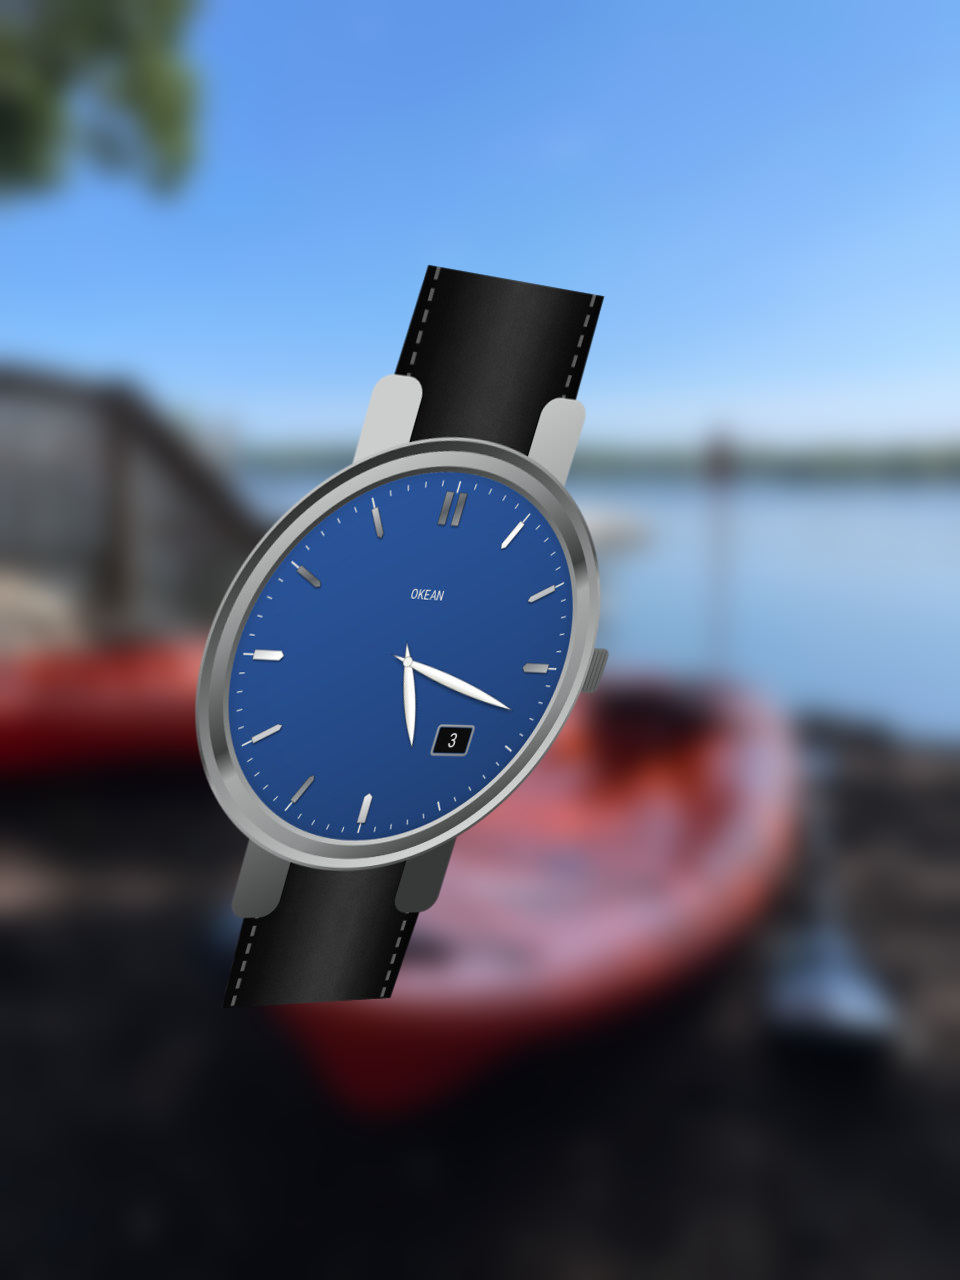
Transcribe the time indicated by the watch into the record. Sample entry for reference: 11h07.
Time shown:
5h18
